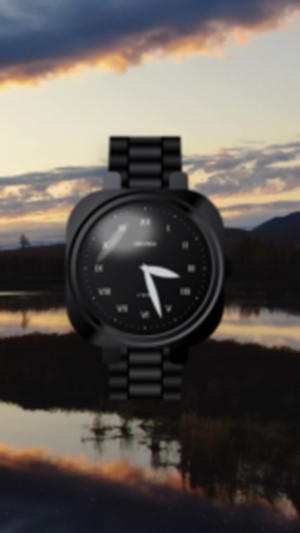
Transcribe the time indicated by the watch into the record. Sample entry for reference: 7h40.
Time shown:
3h27
